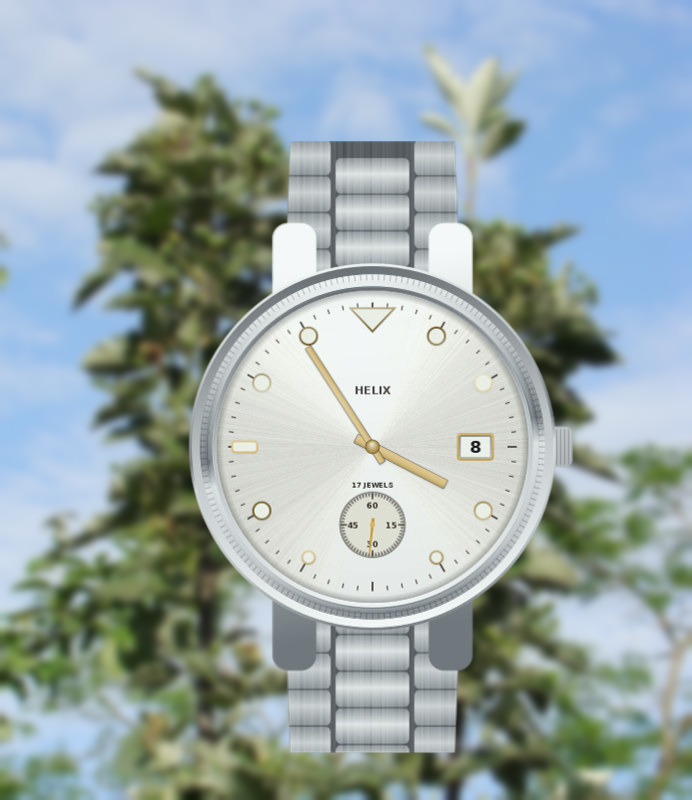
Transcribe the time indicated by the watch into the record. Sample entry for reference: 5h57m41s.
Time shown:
3h54m31s
